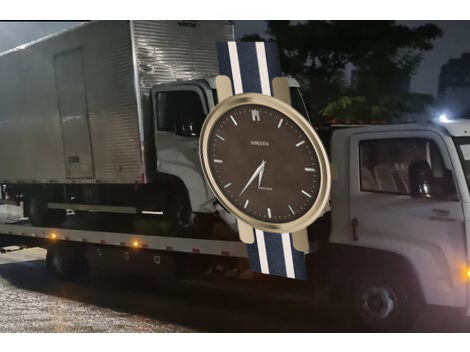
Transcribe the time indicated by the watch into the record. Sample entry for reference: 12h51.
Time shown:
6h37
